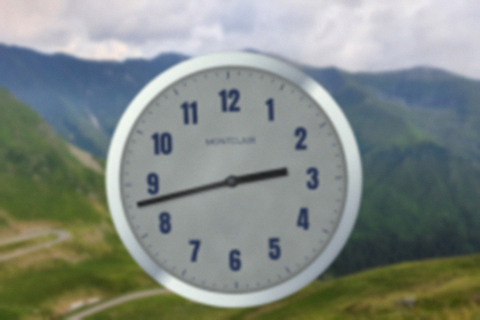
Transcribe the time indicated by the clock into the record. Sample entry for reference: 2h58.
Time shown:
2h43
